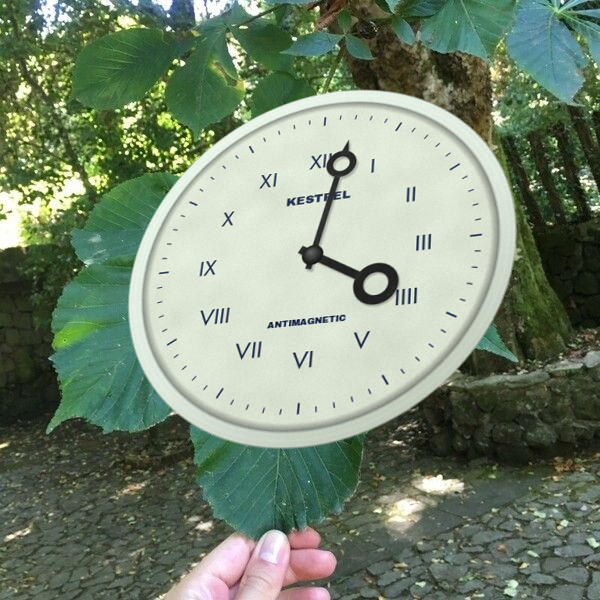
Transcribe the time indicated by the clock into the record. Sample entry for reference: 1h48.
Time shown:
4h02
